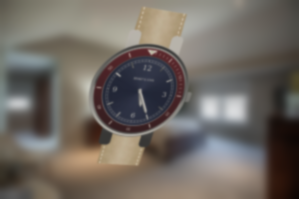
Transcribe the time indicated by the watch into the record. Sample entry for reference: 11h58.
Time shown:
5h25
